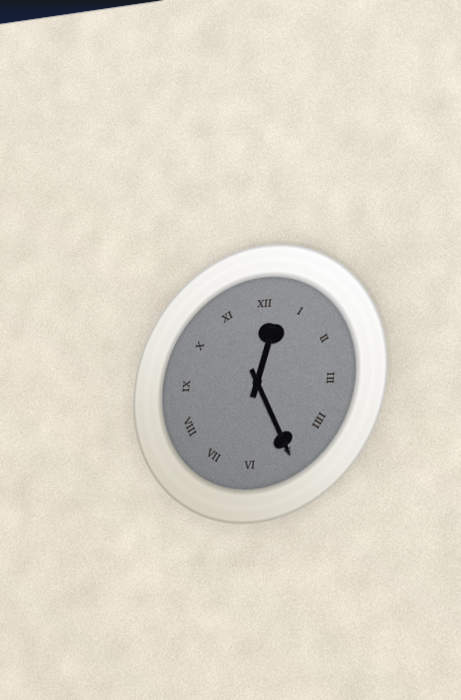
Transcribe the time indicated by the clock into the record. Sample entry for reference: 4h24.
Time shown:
12h25
